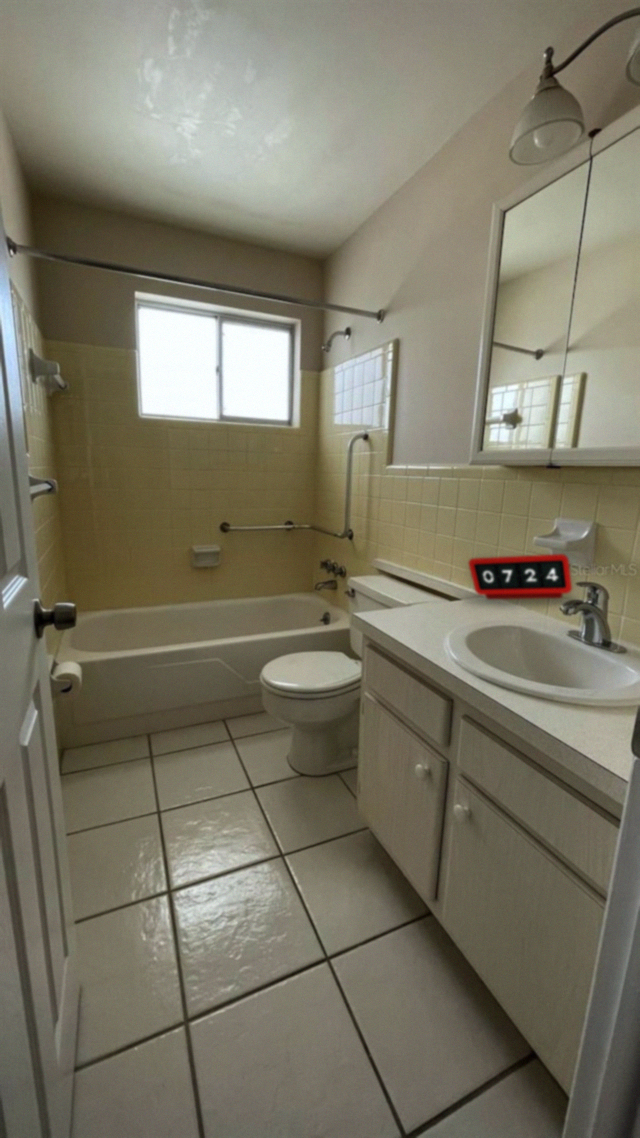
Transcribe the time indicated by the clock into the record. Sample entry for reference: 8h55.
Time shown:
7h24
